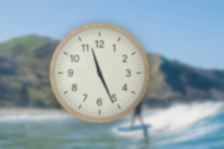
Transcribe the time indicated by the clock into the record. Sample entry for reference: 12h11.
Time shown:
11h26
